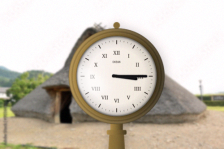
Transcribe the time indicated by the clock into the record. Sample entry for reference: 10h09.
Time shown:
3h15
